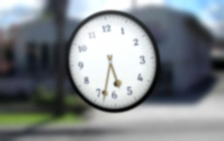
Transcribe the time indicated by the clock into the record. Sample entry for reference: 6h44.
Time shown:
5h33
